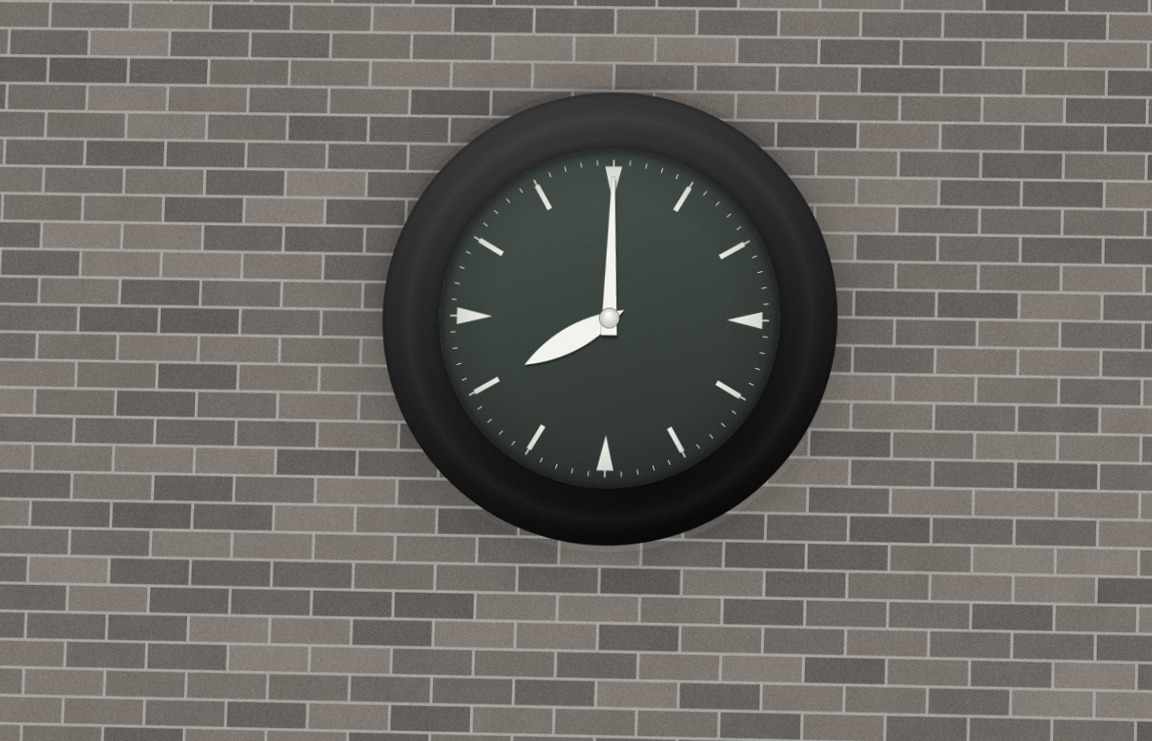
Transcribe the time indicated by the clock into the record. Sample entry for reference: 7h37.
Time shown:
8h00
